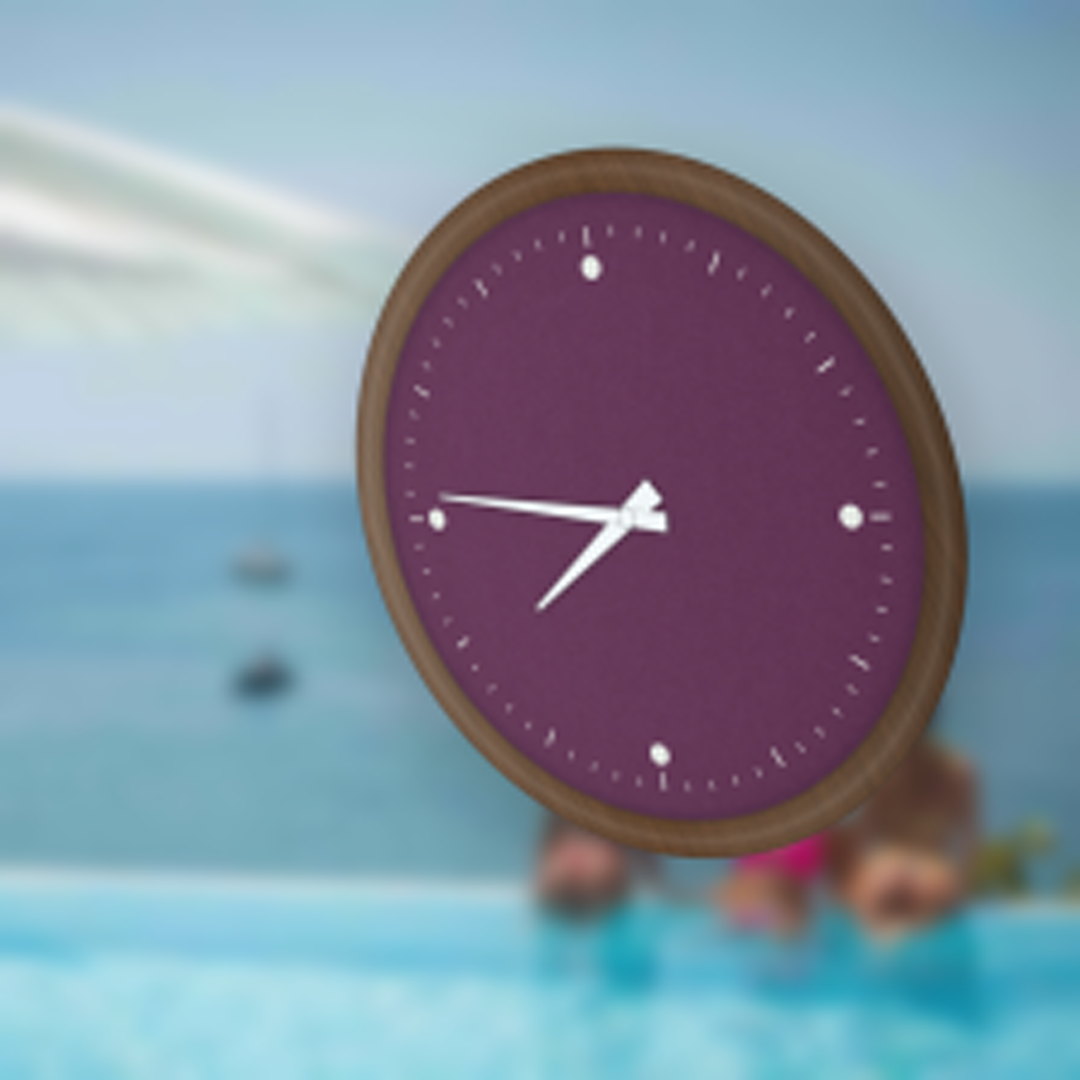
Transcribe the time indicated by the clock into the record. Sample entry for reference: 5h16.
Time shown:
7h46
